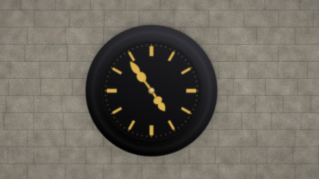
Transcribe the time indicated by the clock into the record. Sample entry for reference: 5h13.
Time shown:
4h54
